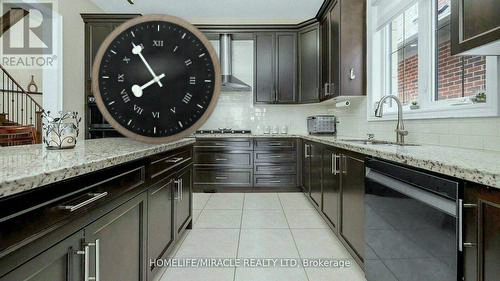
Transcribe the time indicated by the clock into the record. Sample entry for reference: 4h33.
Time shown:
7h54
